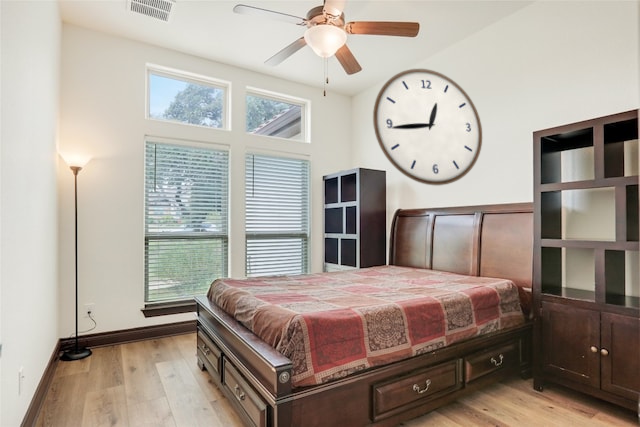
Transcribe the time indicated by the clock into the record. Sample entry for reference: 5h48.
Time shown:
12h44
